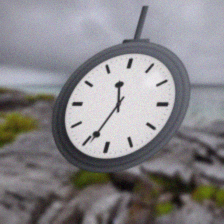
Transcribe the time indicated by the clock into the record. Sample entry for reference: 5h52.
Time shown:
11h34
